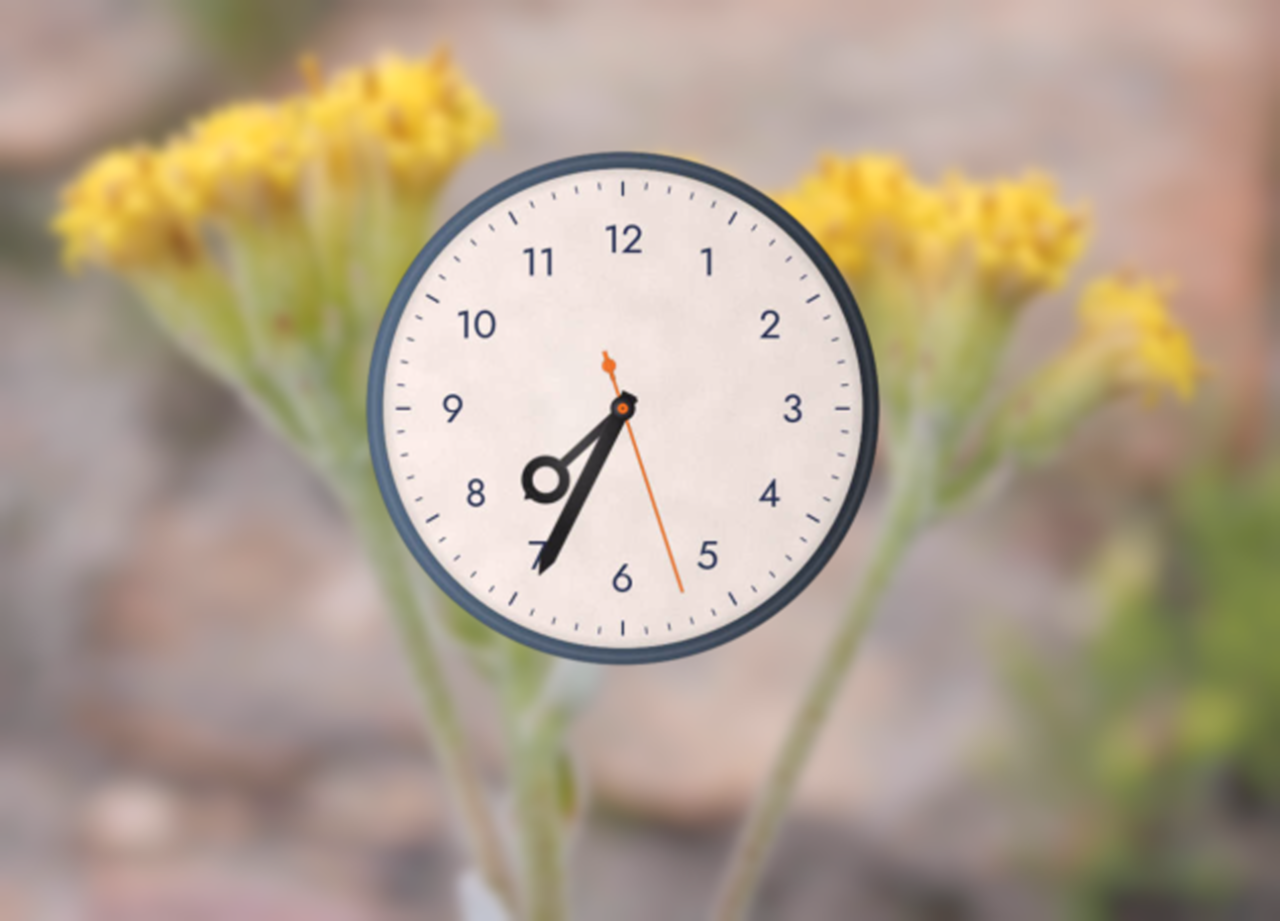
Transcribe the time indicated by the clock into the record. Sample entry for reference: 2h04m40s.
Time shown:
7h34m27s
